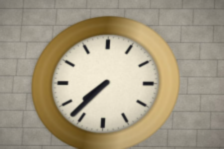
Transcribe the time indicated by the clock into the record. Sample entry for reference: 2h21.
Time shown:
7h37
